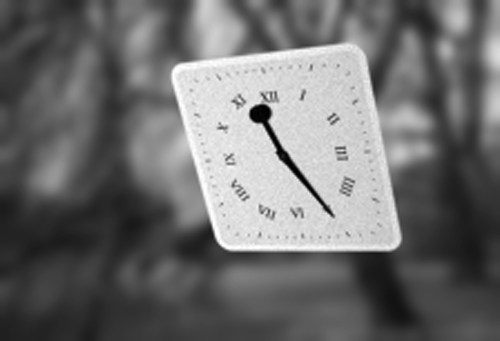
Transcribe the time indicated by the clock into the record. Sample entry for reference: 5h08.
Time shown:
11h25
